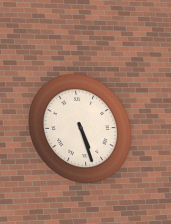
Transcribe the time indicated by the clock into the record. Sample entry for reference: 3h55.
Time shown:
5h28
